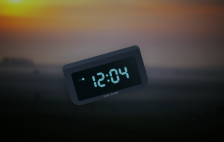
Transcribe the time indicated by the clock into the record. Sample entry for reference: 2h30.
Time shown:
12h04
